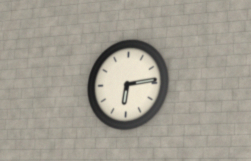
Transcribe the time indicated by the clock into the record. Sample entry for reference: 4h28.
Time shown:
6h14
